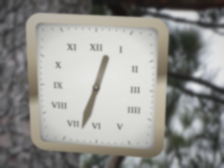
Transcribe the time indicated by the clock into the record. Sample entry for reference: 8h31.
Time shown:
12h33
